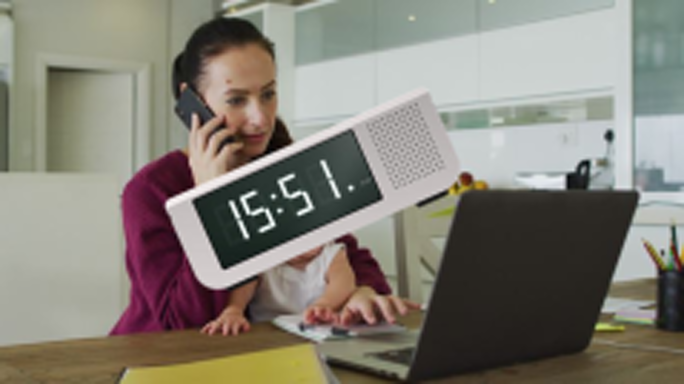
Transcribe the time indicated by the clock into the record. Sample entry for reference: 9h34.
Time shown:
15h51
